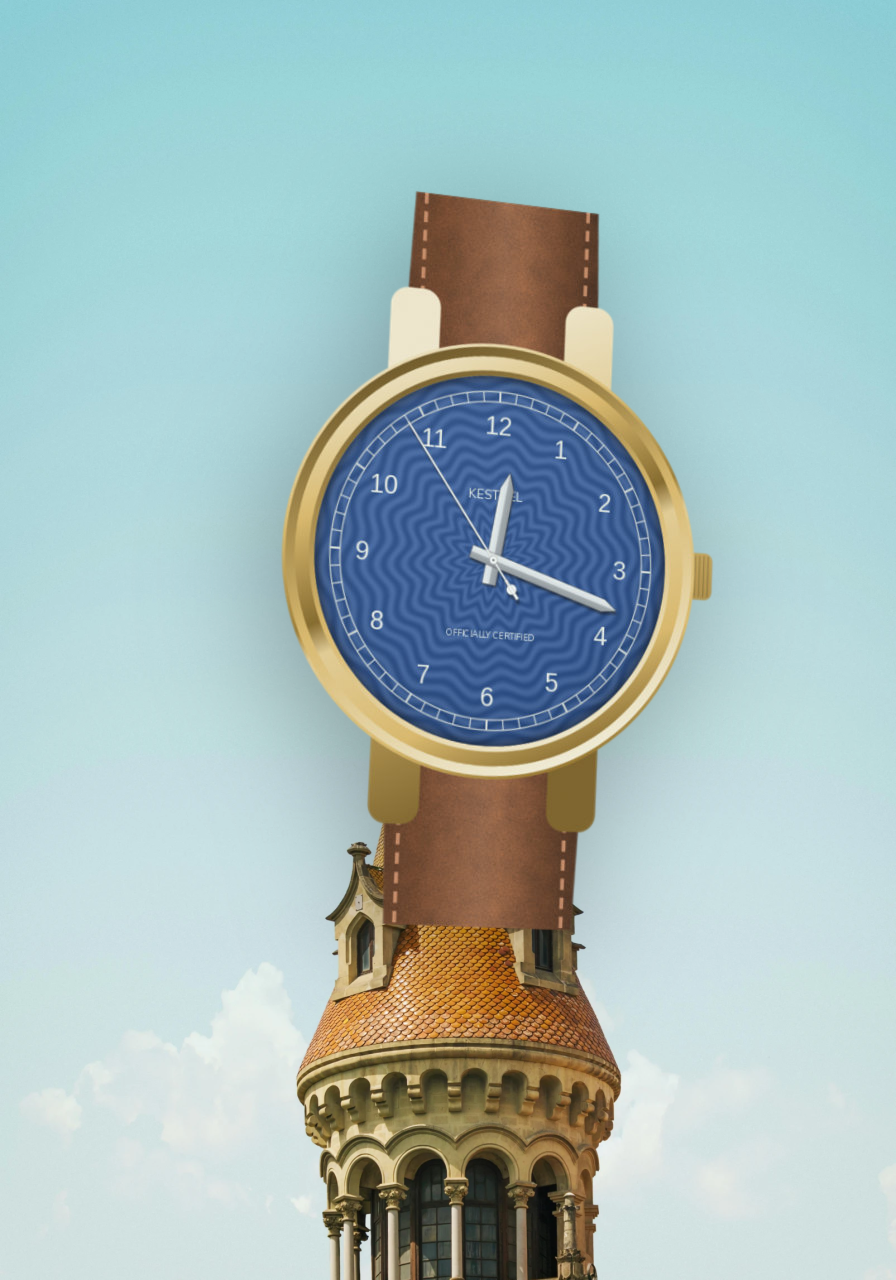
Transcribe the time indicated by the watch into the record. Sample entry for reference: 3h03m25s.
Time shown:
12h17m54s
